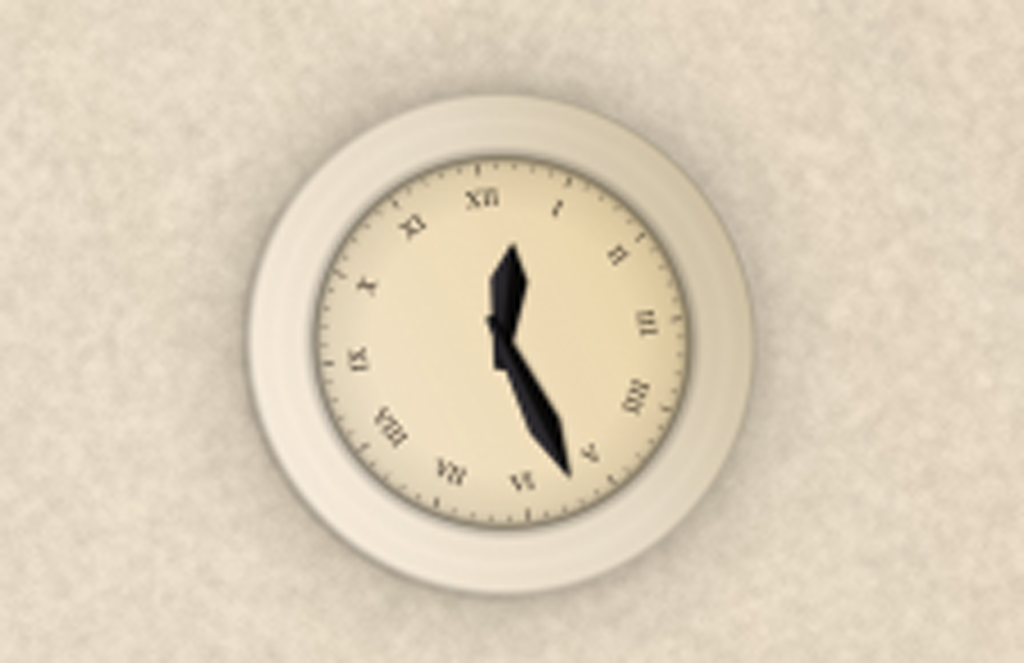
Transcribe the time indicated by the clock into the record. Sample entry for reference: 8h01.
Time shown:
12h27
